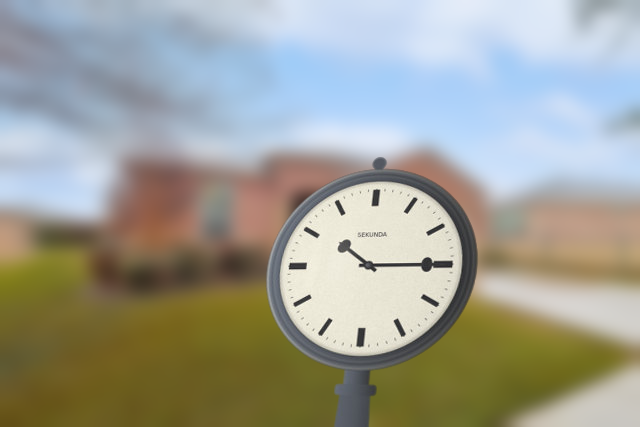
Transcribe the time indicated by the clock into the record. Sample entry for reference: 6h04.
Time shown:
10h15
